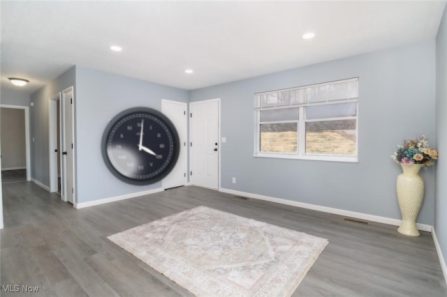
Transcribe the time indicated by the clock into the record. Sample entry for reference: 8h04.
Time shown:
4h01
